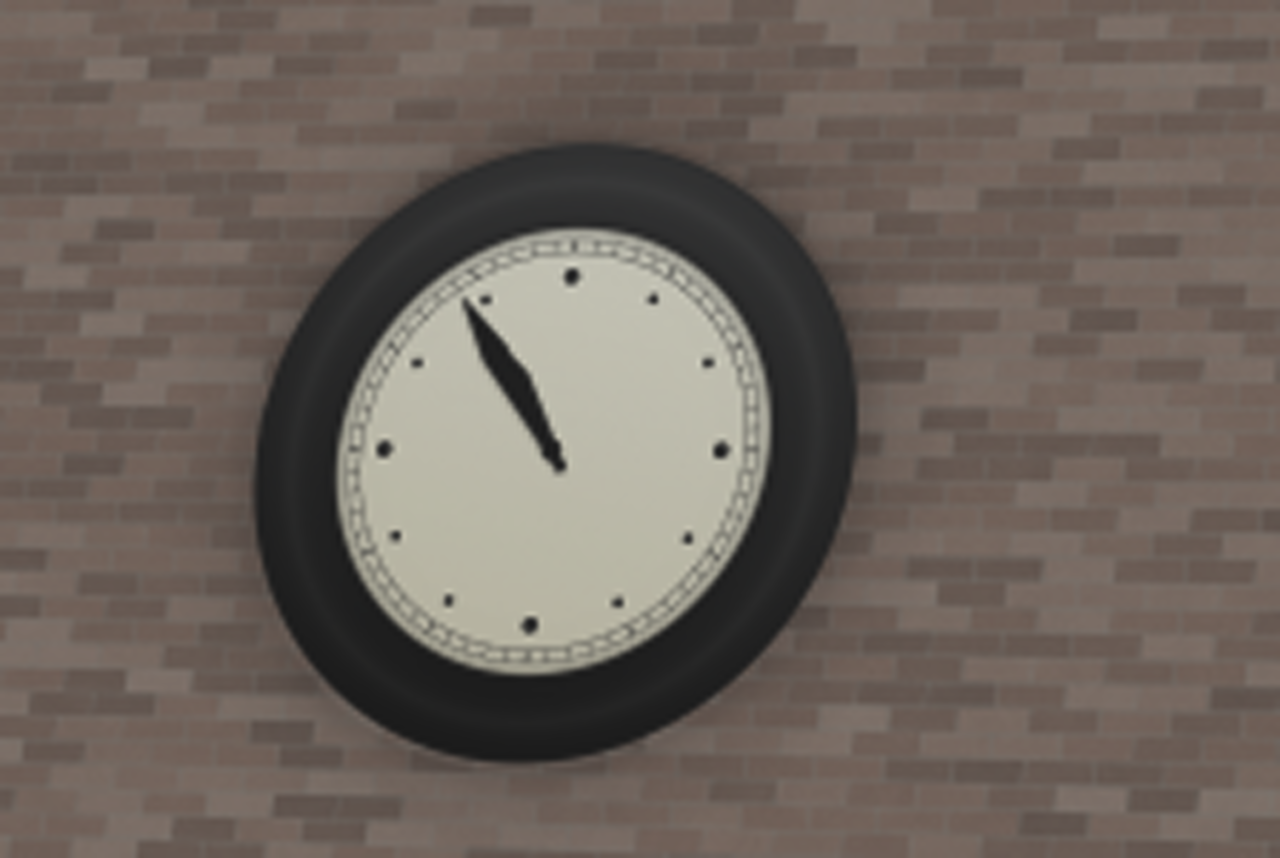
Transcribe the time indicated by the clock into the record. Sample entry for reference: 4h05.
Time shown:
10h54
